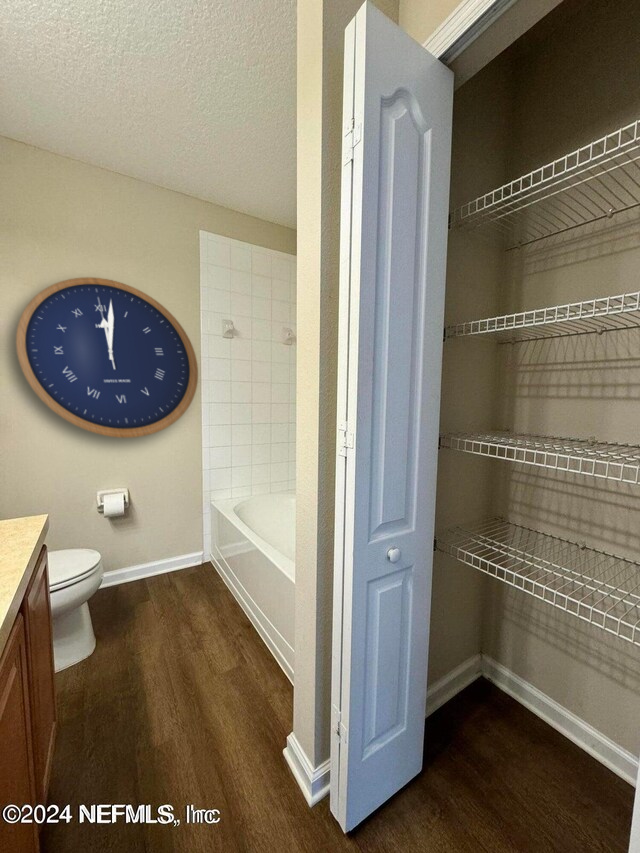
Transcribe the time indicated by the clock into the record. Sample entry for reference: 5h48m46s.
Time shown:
12h02m00s
